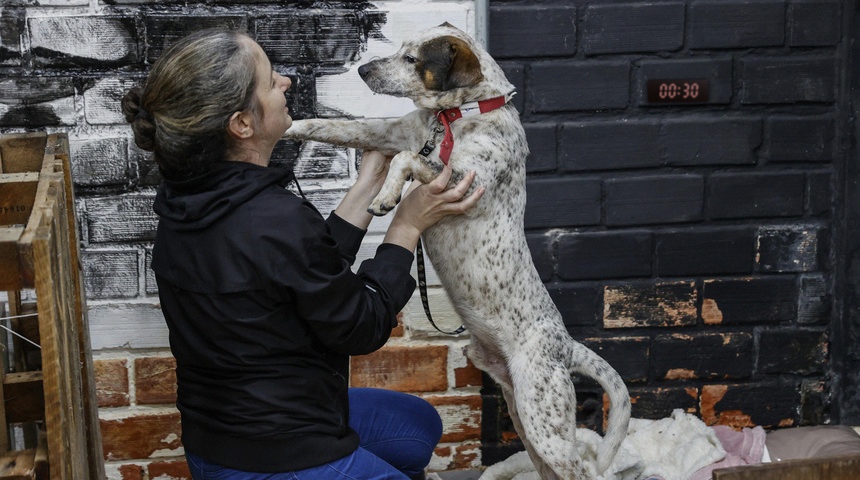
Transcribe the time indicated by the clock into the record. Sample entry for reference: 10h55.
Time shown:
0h30
